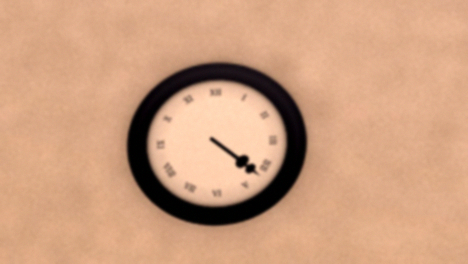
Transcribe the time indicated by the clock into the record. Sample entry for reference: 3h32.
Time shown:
4h22
